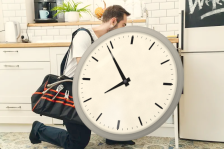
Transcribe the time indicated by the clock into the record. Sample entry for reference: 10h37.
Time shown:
7h54
